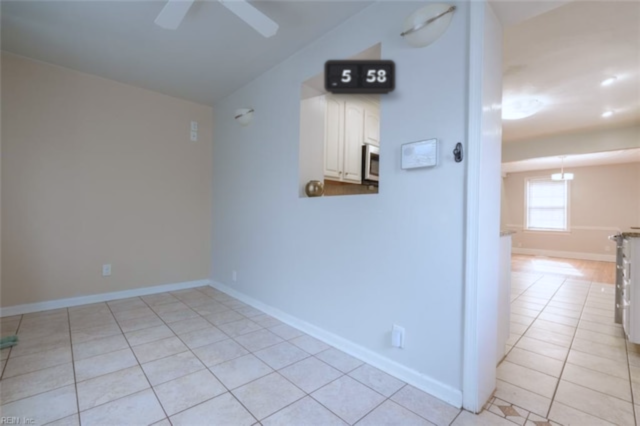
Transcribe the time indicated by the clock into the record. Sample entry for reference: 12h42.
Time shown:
5h58
